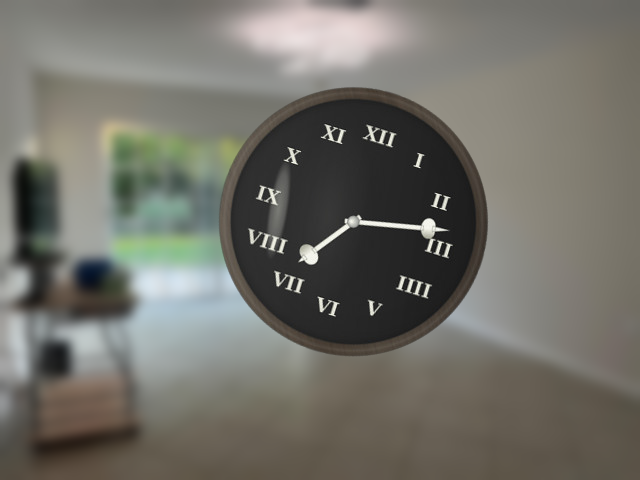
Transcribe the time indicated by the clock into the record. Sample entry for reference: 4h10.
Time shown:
7h13
